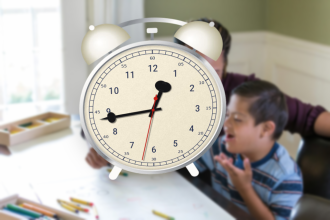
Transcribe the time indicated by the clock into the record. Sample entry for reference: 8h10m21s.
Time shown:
12h43m32s
